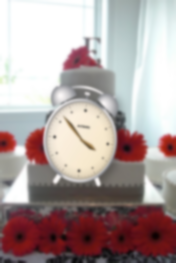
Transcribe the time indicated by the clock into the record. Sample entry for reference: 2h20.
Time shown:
3h52
